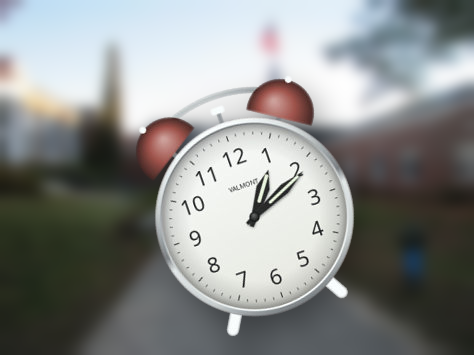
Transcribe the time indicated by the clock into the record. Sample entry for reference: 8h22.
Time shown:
1h11
